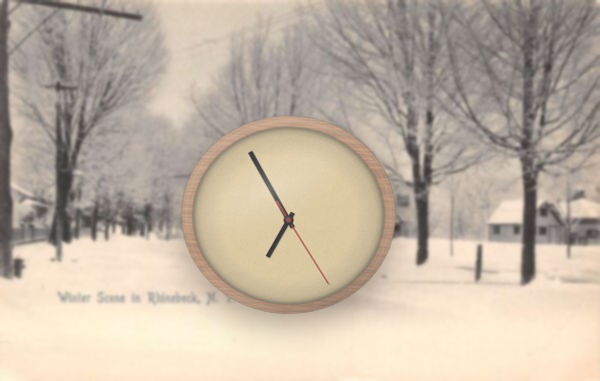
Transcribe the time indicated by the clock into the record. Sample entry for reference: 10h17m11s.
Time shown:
6h55m25s
